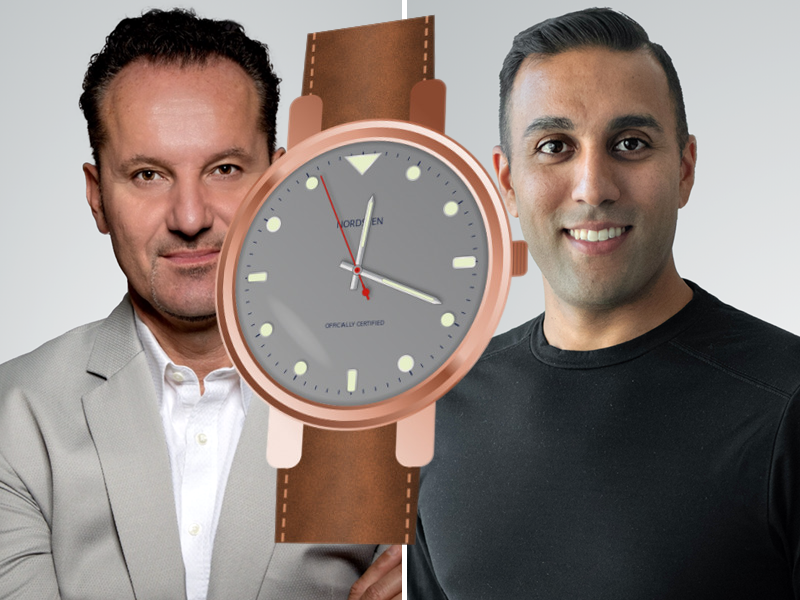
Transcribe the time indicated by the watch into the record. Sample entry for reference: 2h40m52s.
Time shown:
12h18m56s
